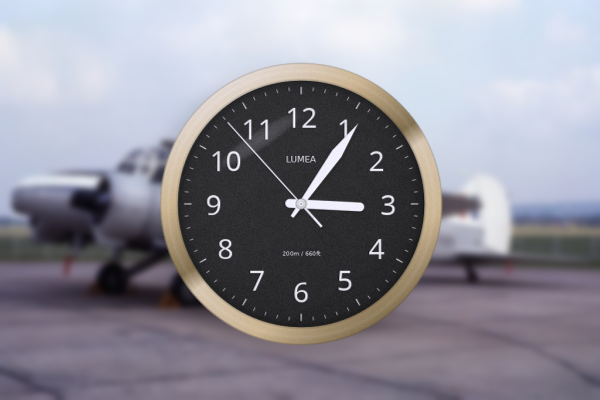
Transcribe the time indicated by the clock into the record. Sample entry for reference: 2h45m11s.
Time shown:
3h05m53s
